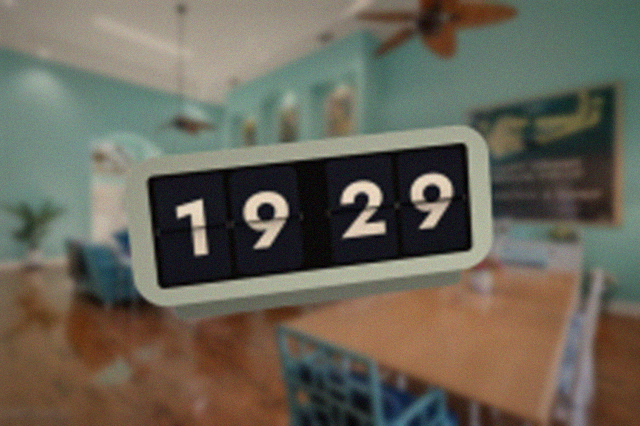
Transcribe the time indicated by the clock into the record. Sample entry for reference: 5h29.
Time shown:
19h29
